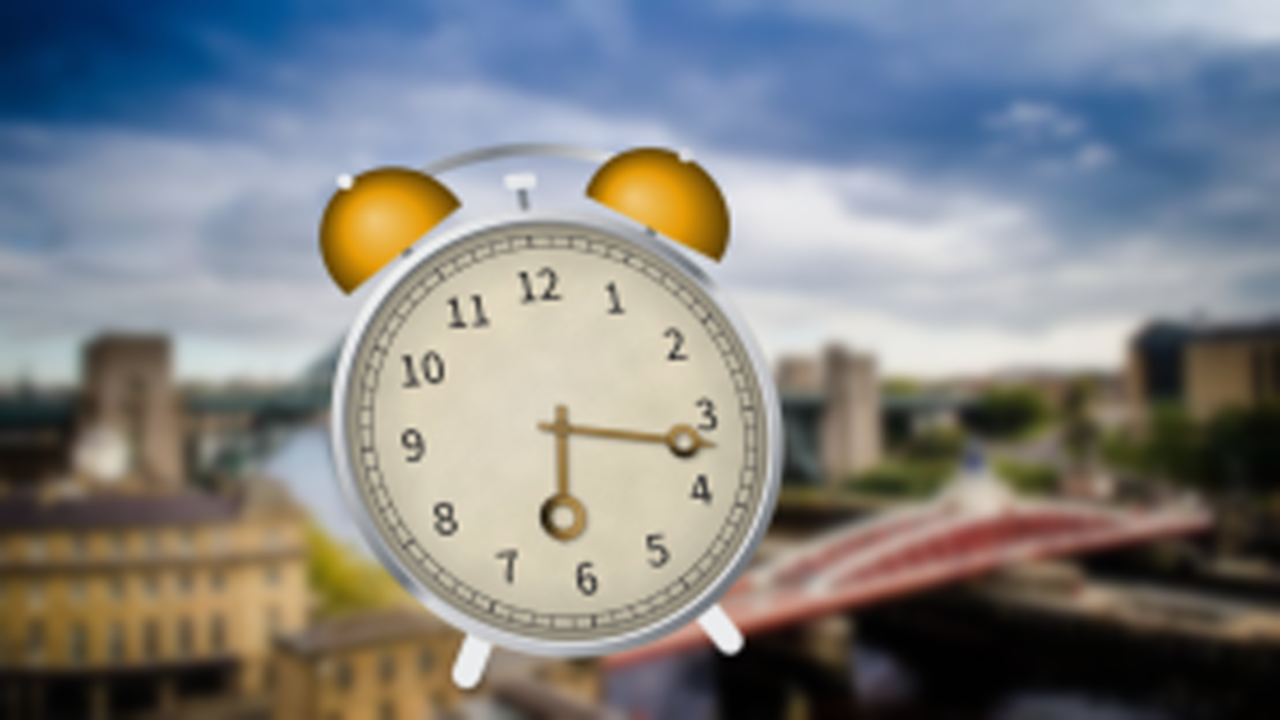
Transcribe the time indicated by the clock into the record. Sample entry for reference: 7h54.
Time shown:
6h17
